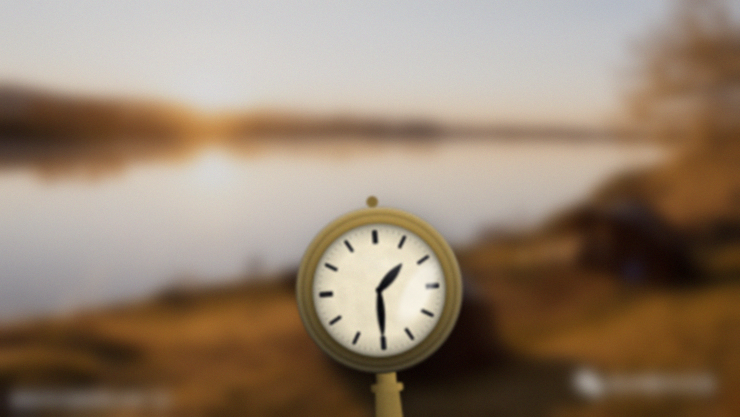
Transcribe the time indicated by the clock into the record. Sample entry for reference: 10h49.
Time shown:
1h30
